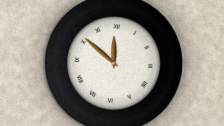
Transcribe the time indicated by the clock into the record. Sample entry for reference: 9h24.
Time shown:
11h51
